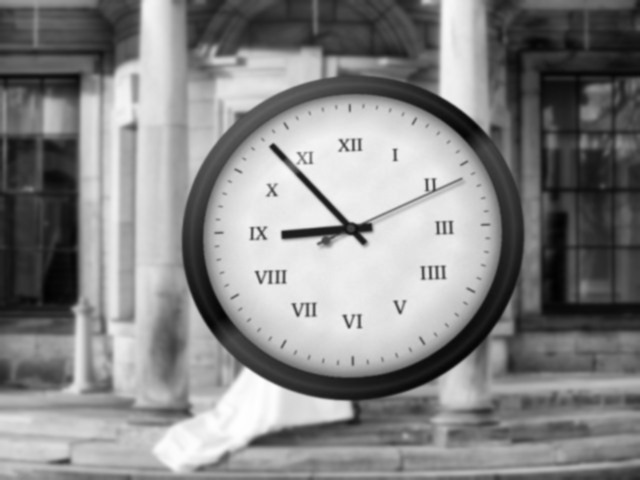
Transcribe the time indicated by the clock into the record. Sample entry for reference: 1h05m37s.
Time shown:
8h53m11s
